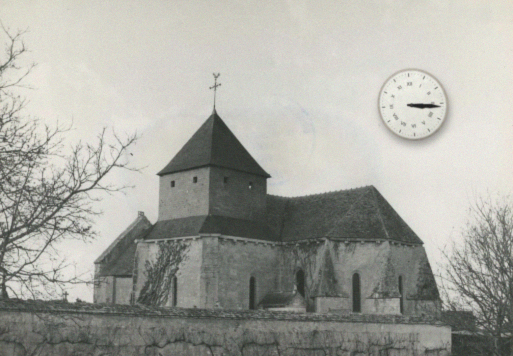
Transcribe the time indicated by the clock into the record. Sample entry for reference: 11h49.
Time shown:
3h16
